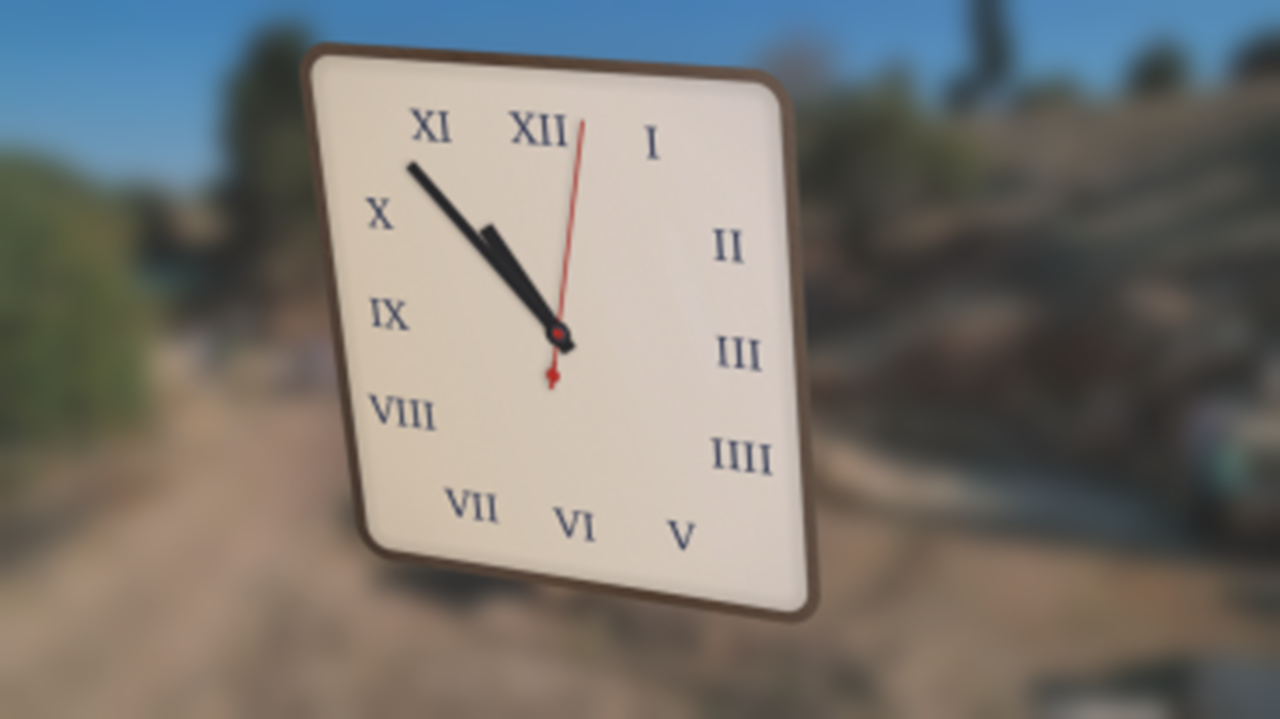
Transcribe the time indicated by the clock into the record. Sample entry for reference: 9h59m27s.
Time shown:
10h53m02s
